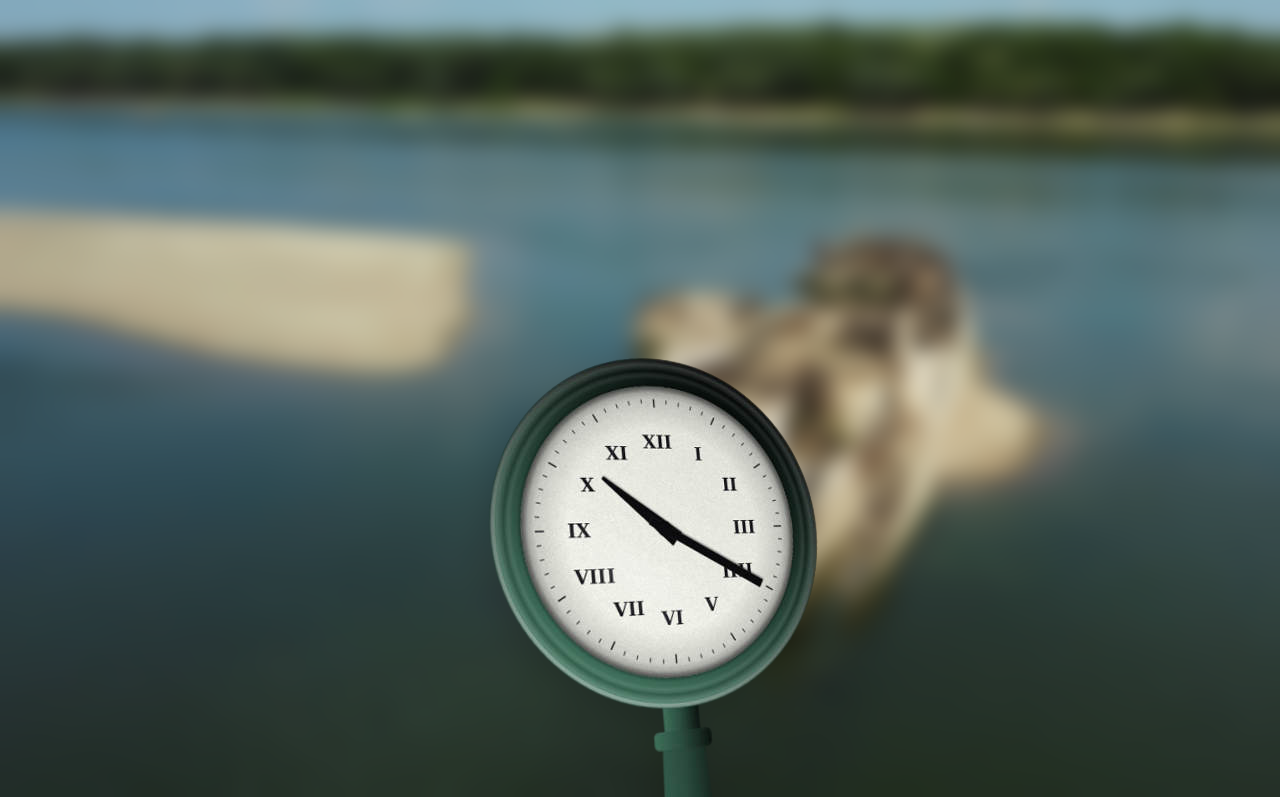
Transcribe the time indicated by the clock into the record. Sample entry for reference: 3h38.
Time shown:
10h20
